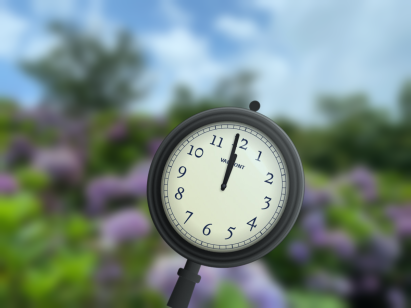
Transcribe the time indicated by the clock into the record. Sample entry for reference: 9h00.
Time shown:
11h59
